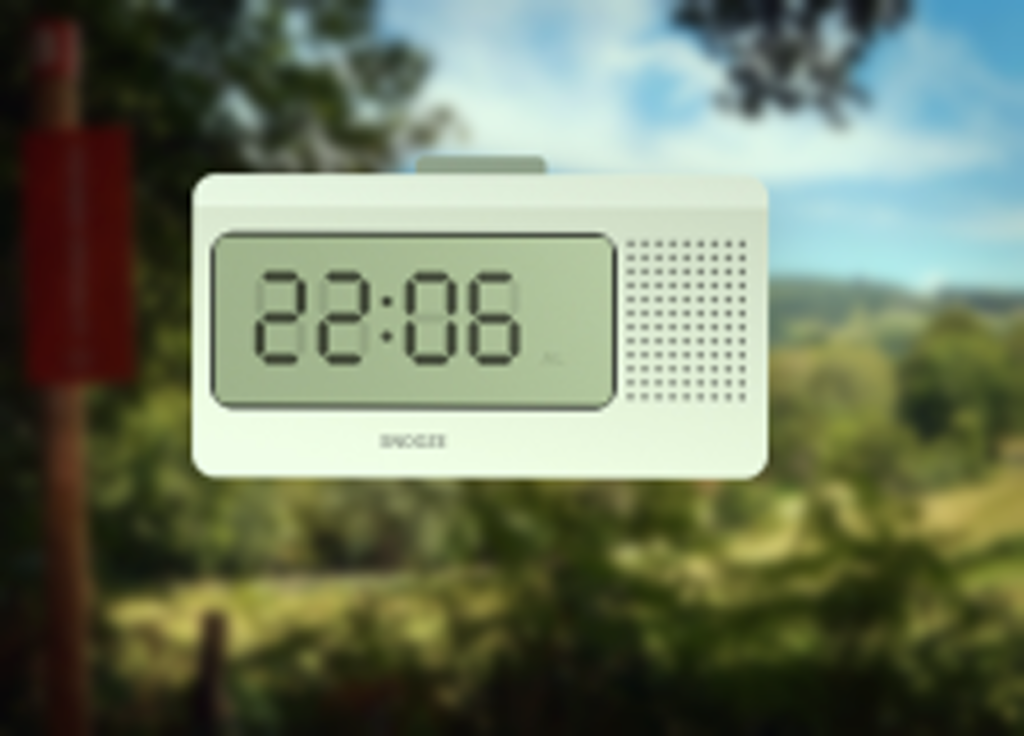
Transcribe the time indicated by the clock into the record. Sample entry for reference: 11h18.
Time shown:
22h06
